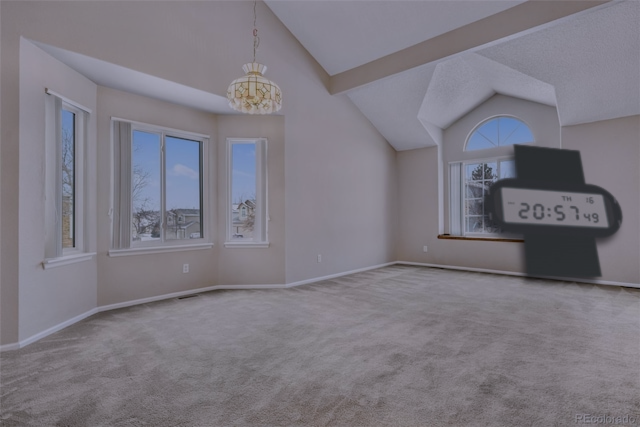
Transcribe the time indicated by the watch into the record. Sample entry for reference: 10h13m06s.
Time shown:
20h57m49s
